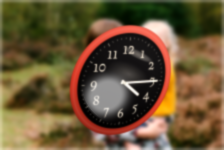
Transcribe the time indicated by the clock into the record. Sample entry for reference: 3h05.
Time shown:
4h15
